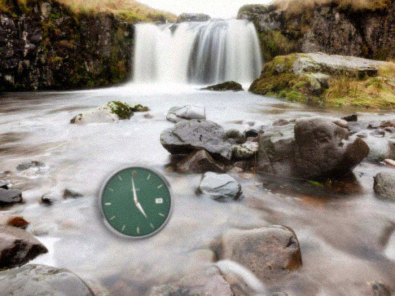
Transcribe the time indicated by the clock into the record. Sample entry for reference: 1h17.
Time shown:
4h59
